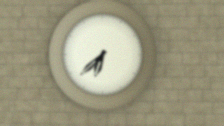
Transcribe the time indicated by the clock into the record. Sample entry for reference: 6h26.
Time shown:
6h38
